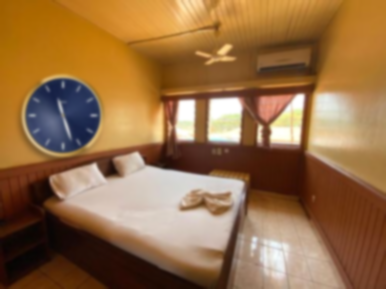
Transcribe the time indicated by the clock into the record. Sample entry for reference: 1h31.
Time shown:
11h27
